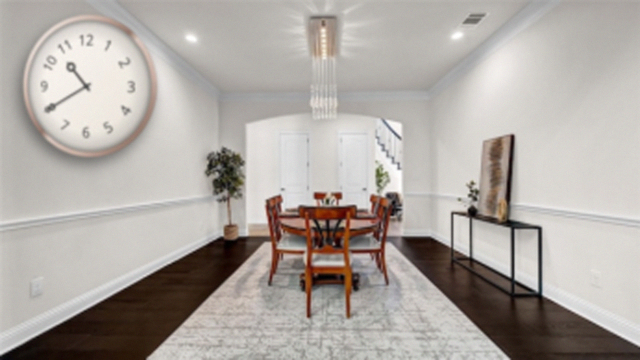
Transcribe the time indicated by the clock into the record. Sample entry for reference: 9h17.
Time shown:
10h40
